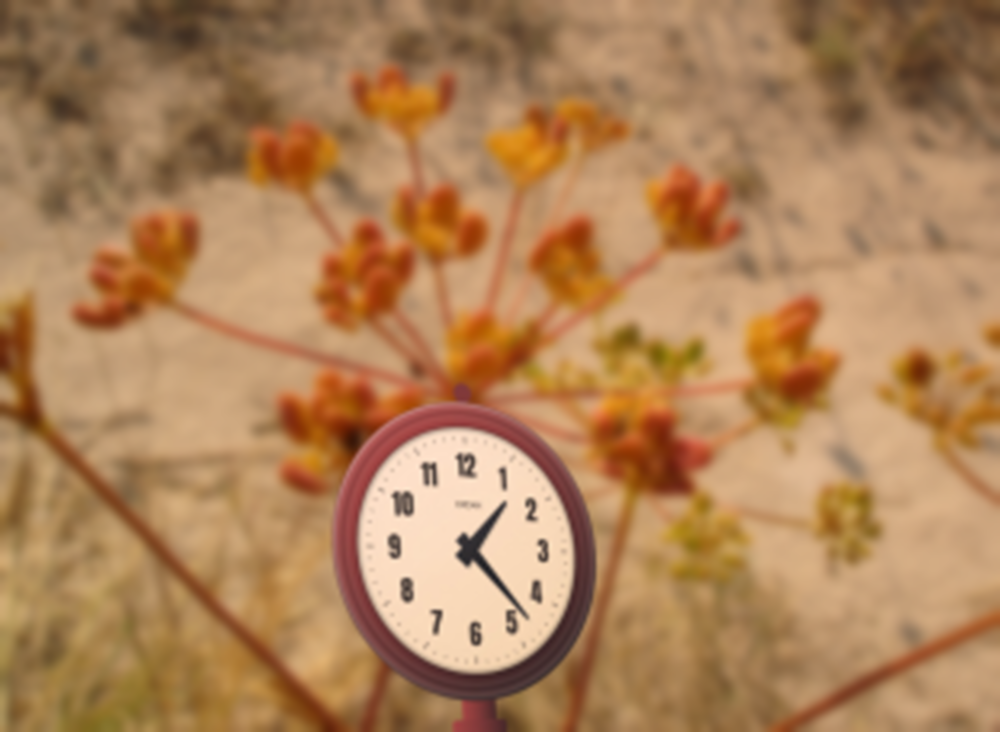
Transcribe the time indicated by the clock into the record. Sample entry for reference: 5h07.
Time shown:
1h23
